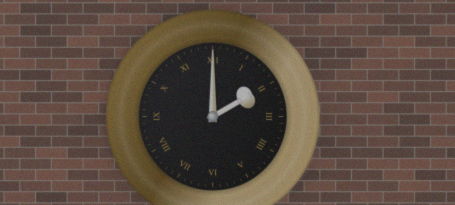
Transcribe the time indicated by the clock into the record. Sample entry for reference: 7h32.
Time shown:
2h00
